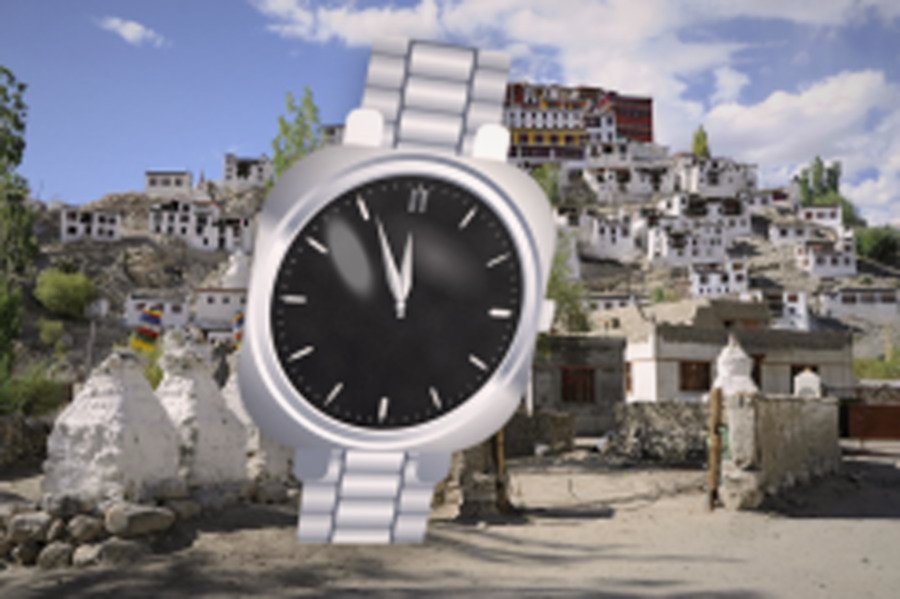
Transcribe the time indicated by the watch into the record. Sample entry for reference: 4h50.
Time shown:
11h56
